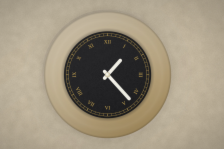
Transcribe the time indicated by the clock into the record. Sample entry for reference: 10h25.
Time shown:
1h23
